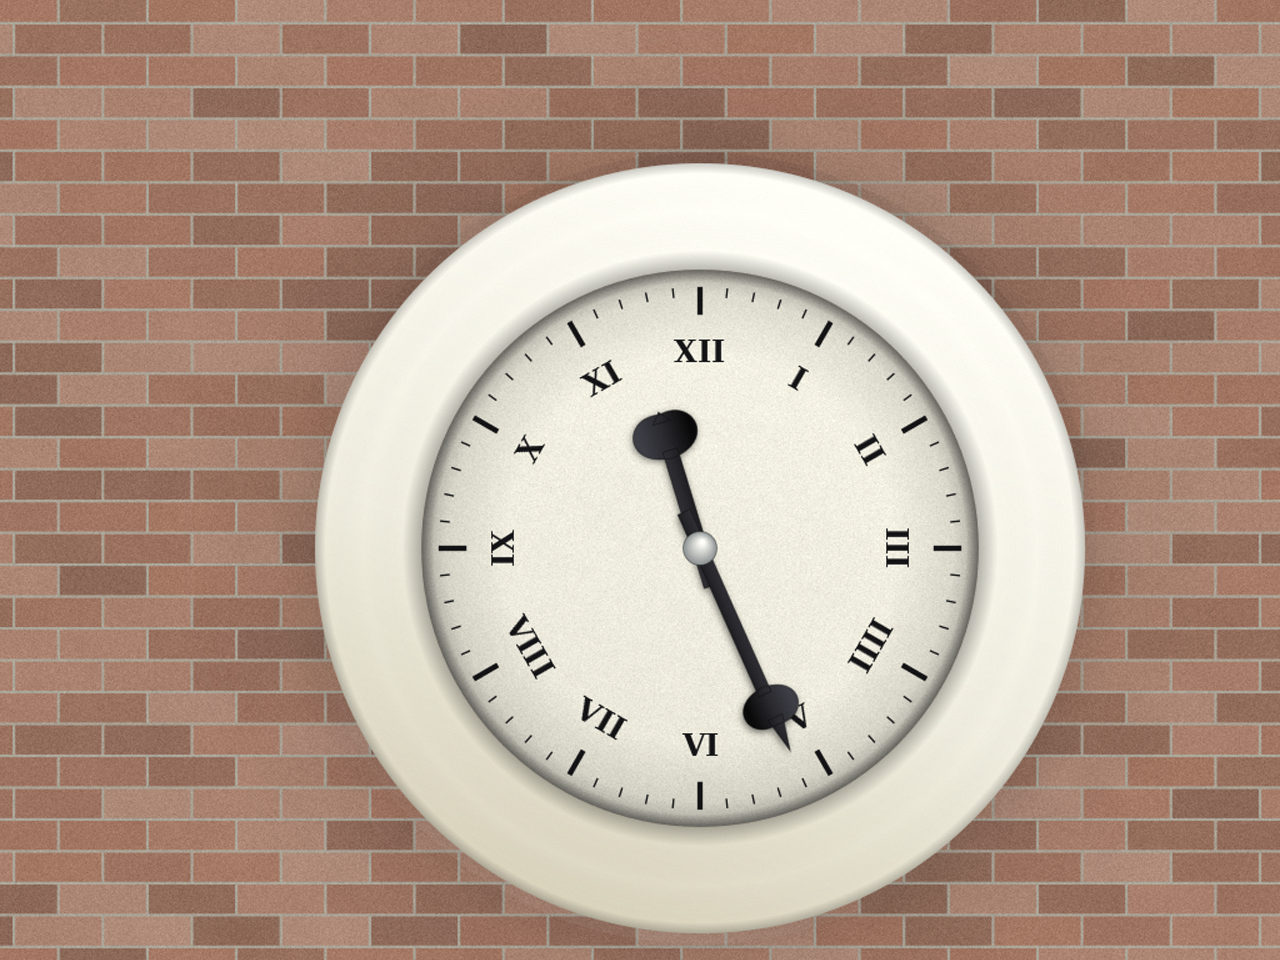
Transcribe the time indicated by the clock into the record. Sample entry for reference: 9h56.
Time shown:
11h26
